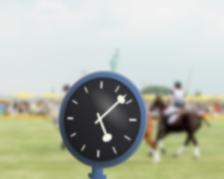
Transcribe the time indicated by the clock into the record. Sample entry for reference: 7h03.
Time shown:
5h08
